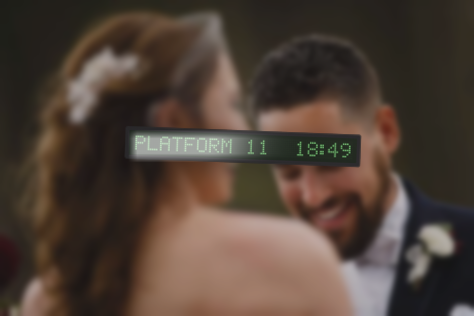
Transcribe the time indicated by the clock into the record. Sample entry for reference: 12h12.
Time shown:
18h49
